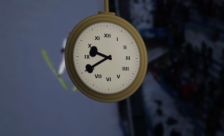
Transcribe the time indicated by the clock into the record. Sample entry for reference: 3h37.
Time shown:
9h40
